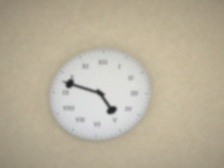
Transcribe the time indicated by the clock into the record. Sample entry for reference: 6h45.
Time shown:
4h48
